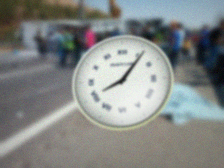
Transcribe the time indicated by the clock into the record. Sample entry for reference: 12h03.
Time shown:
8h06
